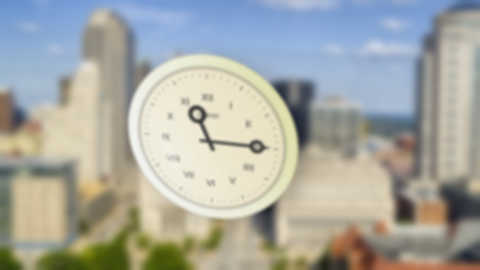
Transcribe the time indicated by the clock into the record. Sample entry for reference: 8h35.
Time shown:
11h15
